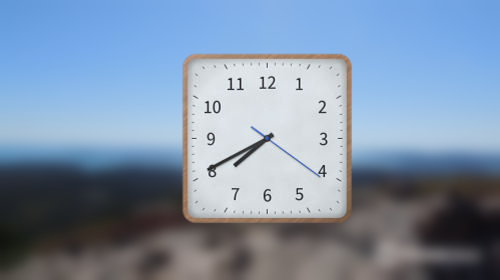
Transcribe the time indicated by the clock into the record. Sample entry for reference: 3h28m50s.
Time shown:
7h40m21s
